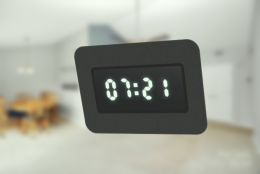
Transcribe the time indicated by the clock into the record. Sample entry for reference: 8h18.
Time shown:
7h21
